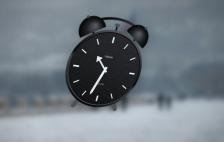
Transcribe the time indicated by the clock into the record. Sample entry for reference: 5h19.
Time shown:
10h33
